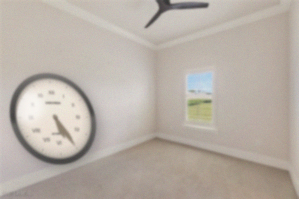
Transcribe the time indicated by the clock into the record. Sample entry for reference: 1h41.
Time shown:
5h25
